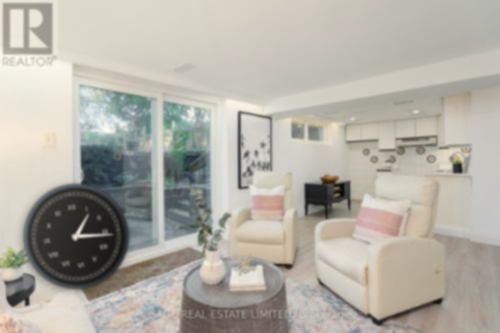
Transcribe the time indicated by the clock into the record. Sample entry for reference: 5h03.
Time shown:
1h16
